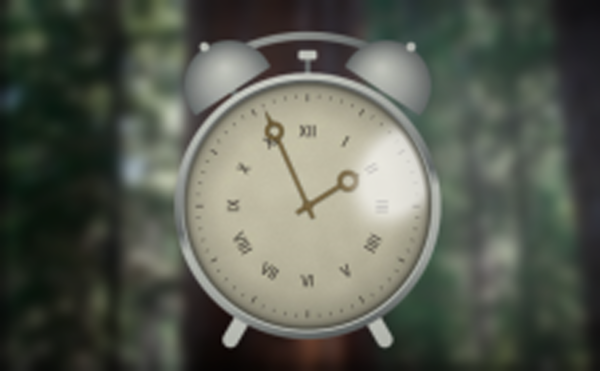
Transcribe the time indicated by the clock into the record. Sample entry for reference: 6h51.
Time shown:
1h56
